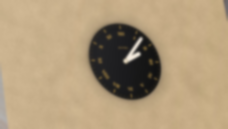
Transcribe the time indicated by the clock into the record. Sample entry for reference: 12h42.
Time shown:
2h07
